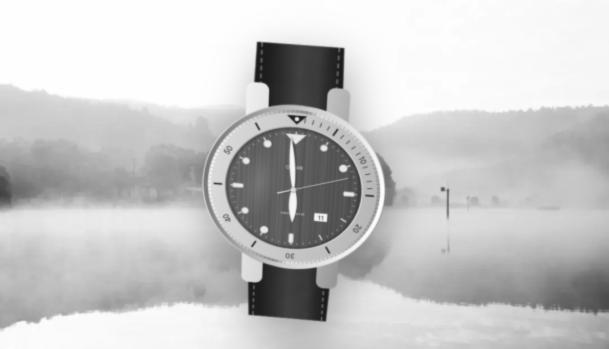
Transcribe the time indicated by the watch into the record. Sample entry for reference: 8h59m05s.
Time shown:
5h59m12s
